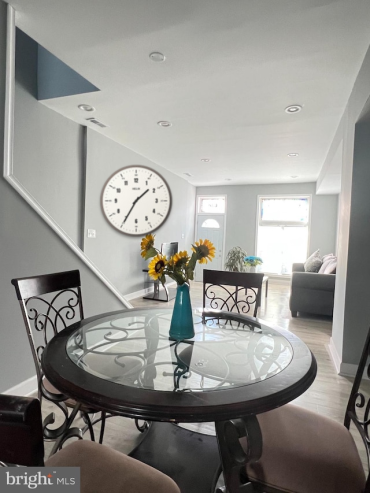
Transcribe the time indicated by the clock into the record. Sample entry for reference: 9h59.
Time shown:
1h35
